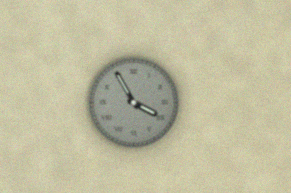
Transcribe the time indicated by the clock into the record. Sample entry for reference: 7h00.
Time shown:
3h55
